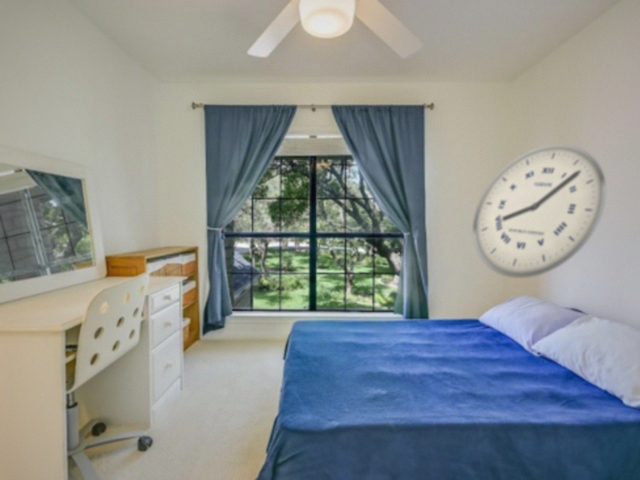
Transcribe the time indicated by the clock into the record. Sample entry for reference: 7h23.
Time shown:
8h07
